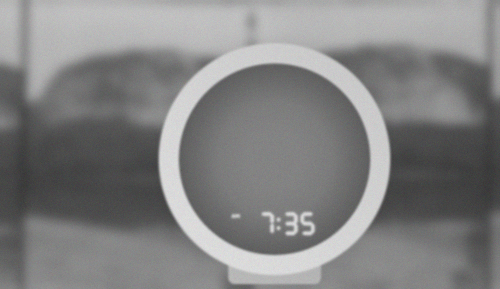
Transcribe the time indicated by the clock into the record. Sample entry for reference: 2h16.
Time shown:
7h35
